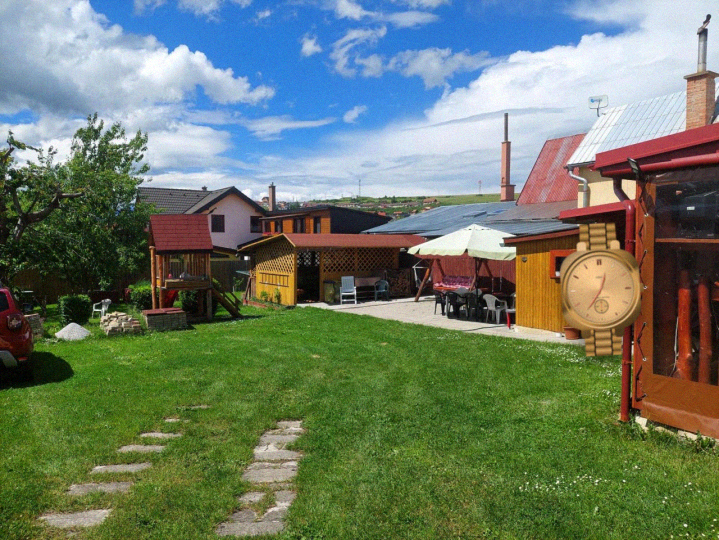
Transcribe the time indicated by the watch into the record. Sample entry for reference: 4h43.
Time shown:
12h36
